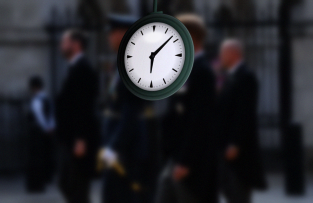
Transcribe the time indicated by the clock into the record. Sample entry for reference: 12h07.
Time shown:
6h08
